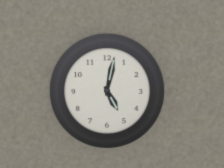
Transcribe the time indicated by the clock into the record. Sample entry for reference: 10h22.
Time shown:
5h02
